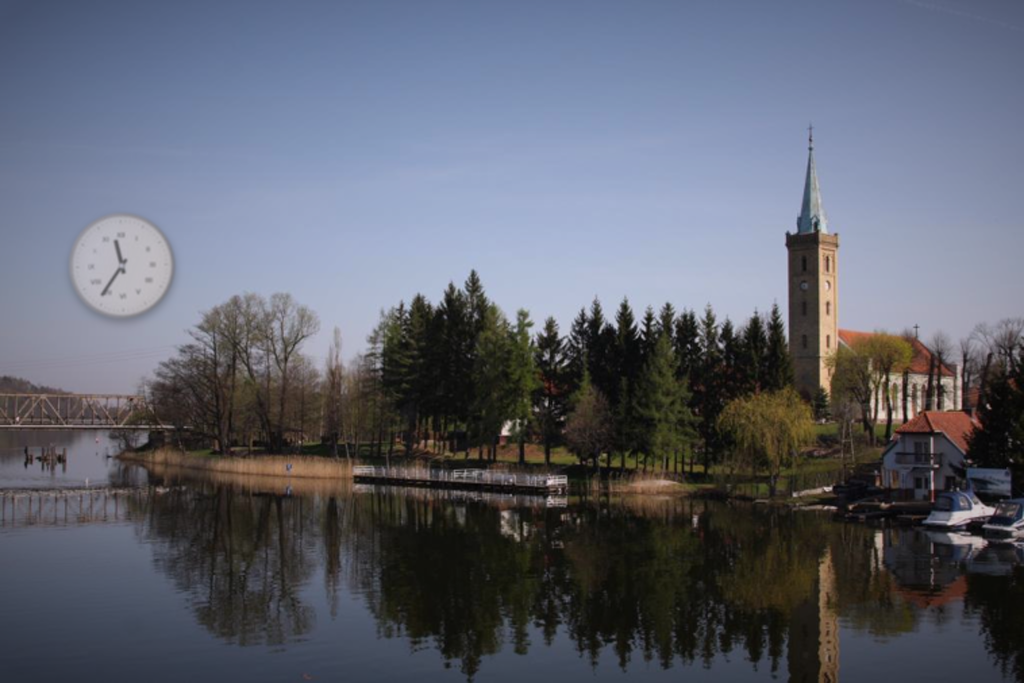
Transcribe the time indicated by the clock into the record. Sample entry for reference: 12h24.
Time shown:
11h36
